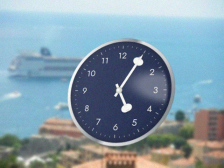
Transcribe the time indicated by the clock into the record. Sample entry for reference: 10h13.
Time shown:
5h05
